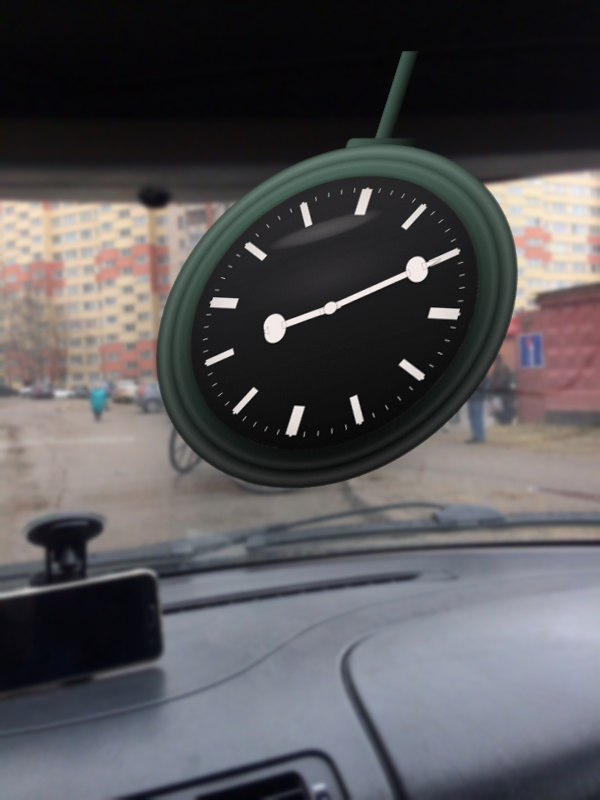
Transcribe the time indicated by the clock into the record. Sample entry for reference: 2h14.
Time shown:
8h10
